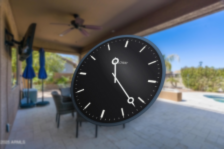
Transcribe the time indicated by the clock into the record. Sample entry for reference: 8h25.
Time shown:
11h22
